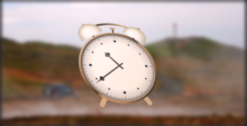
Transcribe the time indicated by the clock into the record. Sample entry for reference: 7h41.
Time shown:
10h39
